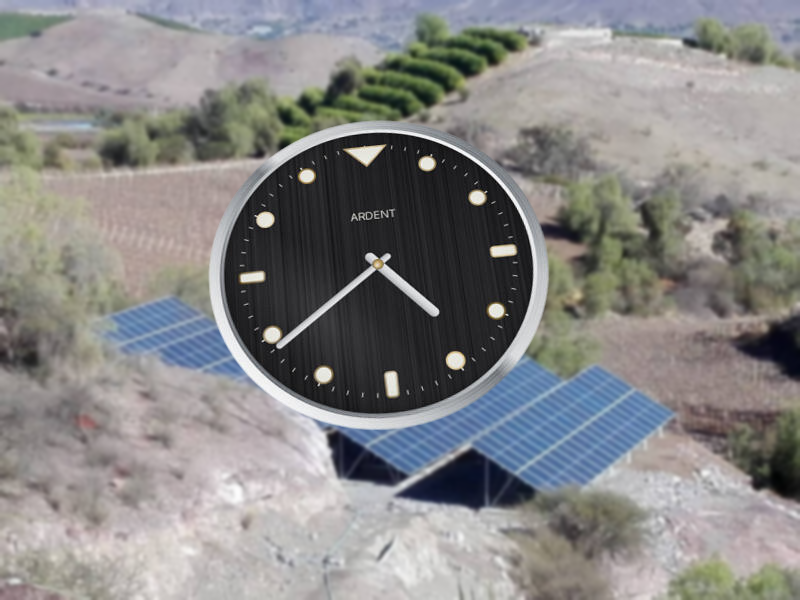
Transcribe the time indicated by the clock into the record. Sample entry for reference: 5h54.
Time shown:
4h39
